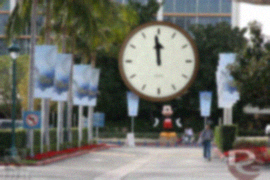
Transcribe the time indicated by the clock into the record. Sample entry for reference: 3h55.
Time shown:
11h59
